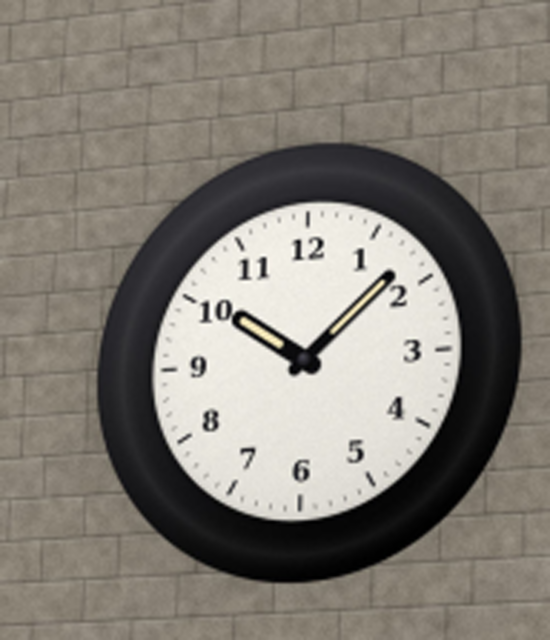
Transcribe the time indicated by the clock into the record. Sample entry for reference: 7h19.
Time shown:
10h08
